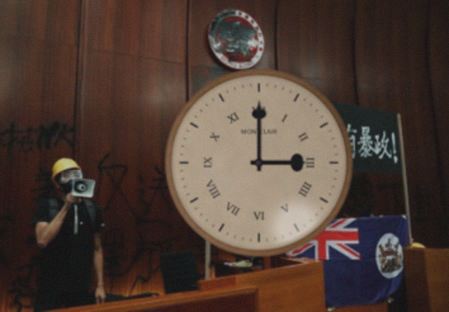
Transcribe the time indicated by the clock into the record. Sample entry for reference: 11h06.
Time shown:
3h00
